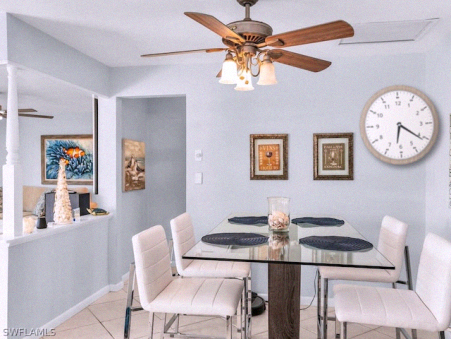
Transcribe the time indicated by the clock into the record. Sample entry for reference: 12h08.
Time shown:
6h21
